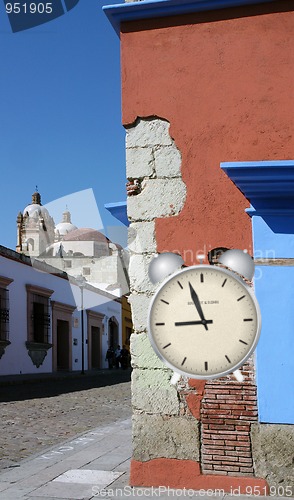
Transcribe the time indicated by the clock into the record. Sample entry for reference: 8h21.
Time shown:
8h57
